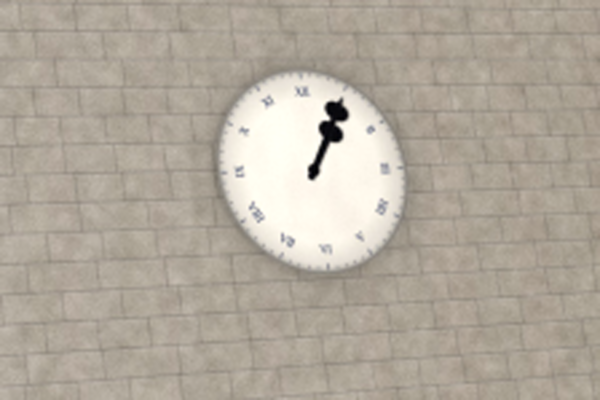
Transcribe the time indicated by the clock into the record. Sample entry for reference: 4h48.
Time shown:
1h05
